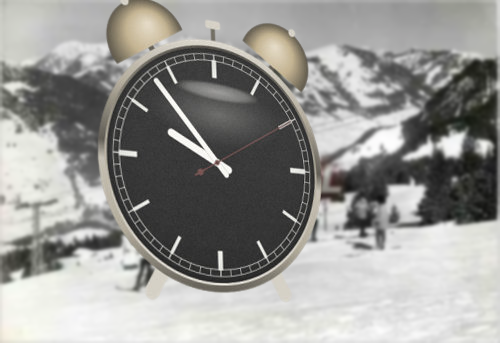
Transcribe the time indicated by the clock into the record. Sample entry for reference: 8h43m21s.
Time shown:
9h53m10s
